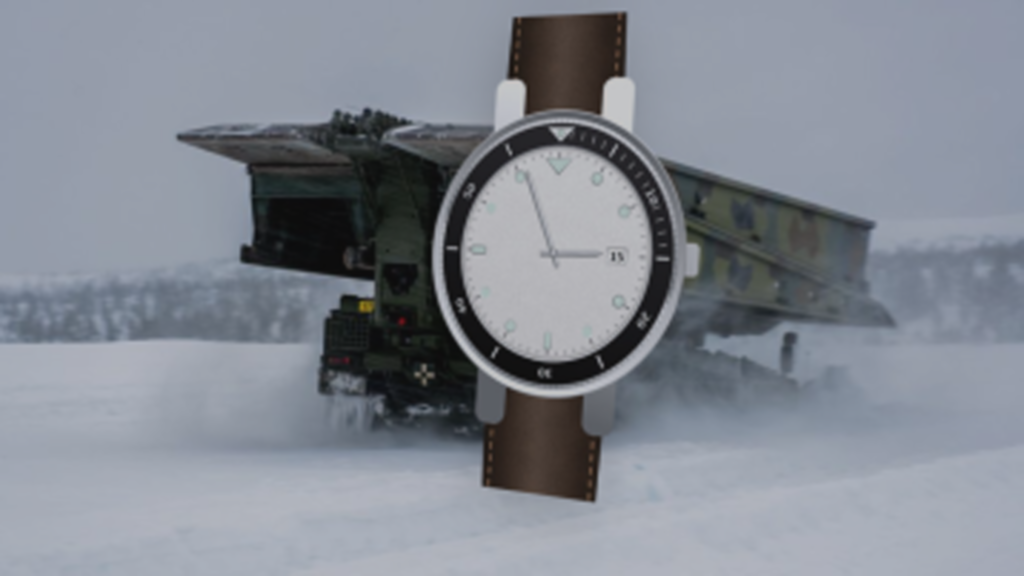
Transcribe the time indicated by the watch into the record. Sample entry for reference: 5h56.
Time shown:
2h56
